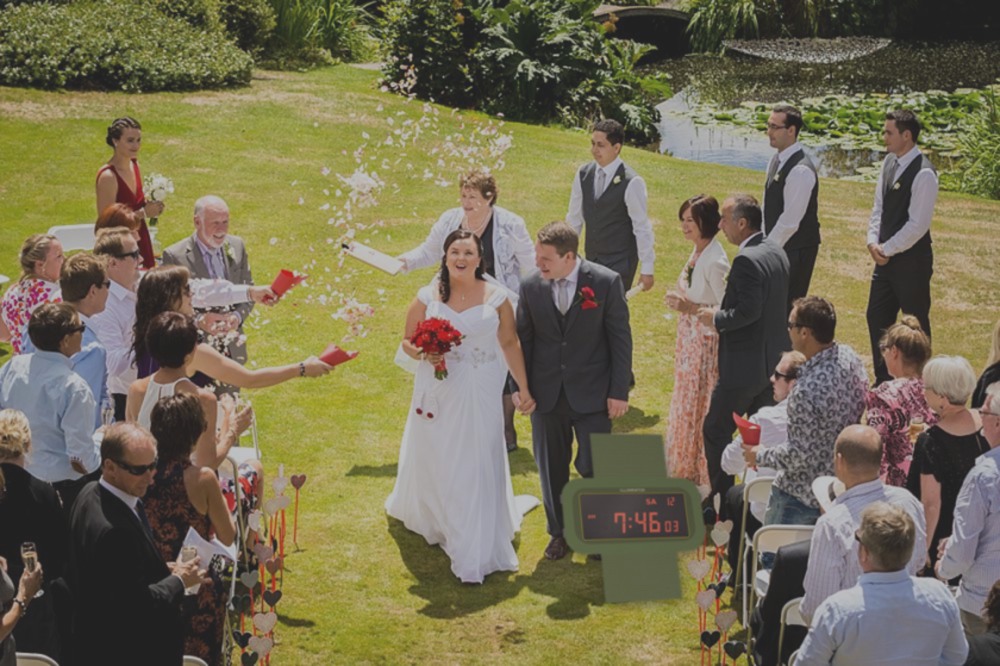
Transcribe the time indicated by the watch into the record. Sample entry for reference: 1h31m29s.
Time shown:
7h46m03s
